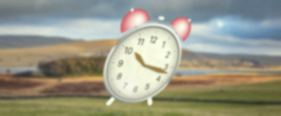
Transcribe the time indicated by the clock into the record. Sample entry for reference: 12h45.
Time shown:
10h17
